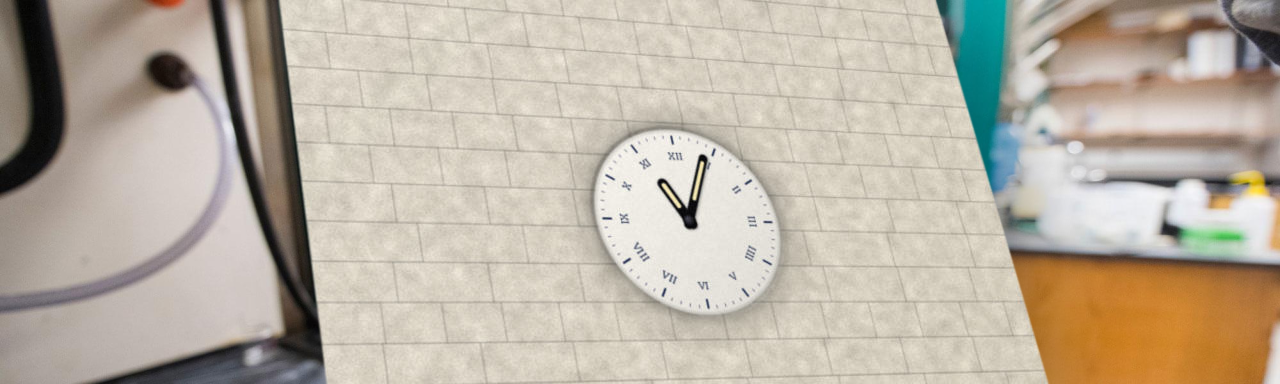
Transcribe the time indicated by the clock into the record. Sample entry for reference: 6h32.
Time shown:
11h04
